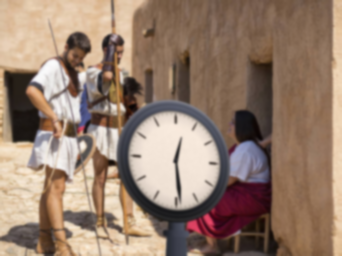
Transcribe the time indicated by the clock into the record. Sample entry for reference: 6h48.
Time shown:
12h29
